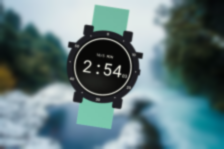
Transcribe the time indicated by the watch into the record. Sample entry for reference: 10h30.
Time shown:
2h54
